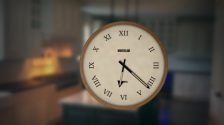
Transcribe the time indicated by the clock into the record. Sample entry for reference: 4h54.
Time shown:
6h22
